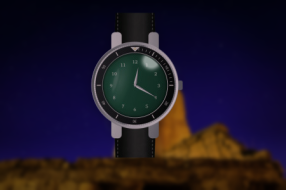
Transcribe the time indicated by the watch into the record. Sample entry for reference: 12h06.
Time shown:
12h20
